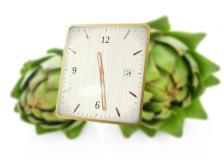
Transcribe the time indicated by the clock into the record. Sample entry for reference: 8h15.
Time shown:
11h28
